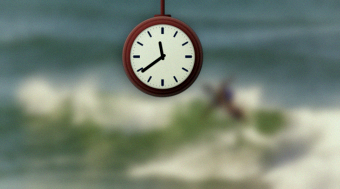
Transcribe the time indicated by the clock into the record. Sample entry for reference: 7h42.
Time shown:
11h39
